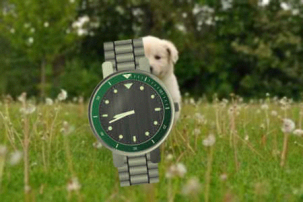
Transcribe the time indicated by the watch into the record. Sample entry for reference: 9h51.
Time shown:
8h42
